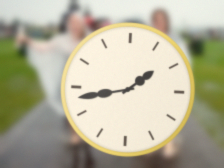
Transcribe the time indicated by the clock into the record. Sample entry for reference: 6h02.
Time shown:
1h43
